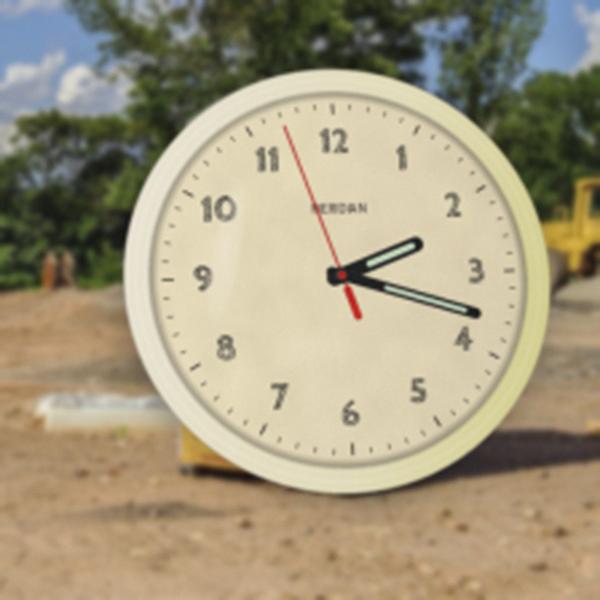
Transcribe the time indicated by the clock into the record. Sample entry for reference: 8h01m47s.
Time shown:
2h17m57s
